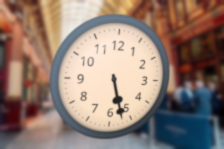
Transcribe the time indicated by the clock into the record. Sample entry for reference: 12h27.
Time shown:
5h27
